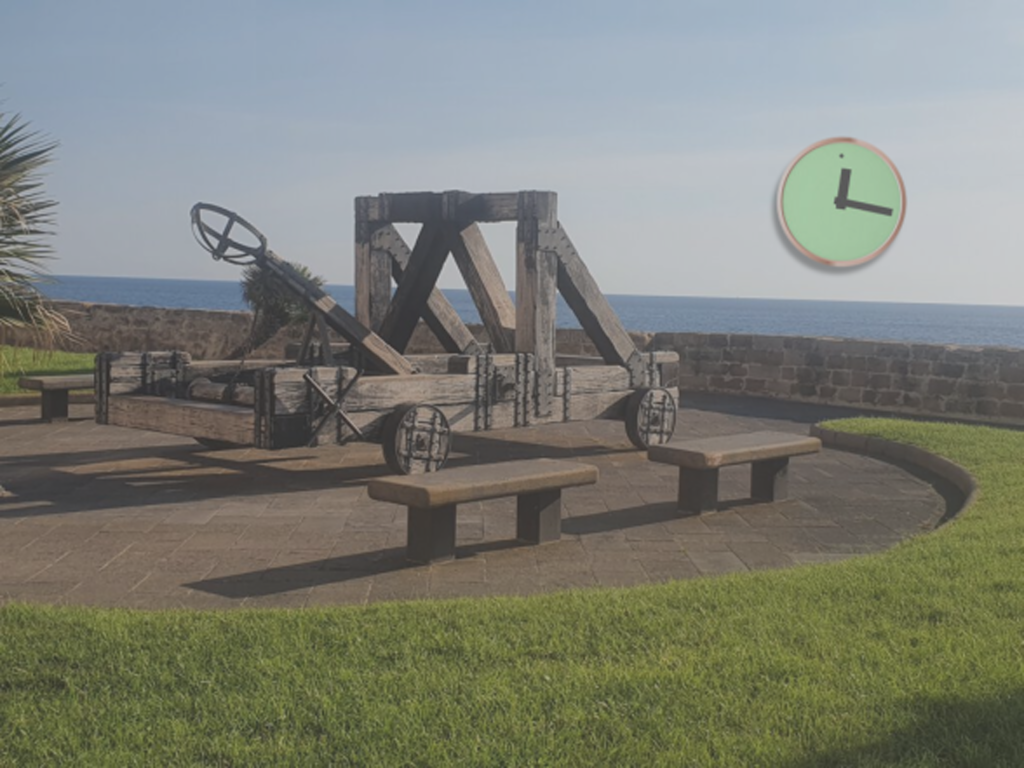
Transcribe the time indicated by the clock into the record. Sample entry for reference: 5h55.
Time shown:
12h17
